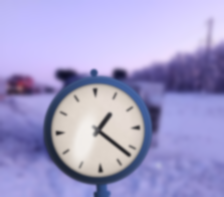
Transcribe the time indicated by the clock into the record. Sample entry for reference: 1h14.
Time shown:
1h22
